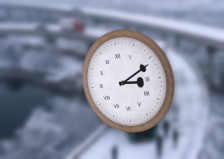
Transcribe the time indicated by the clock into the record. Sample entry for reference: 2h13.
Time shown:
3h11
